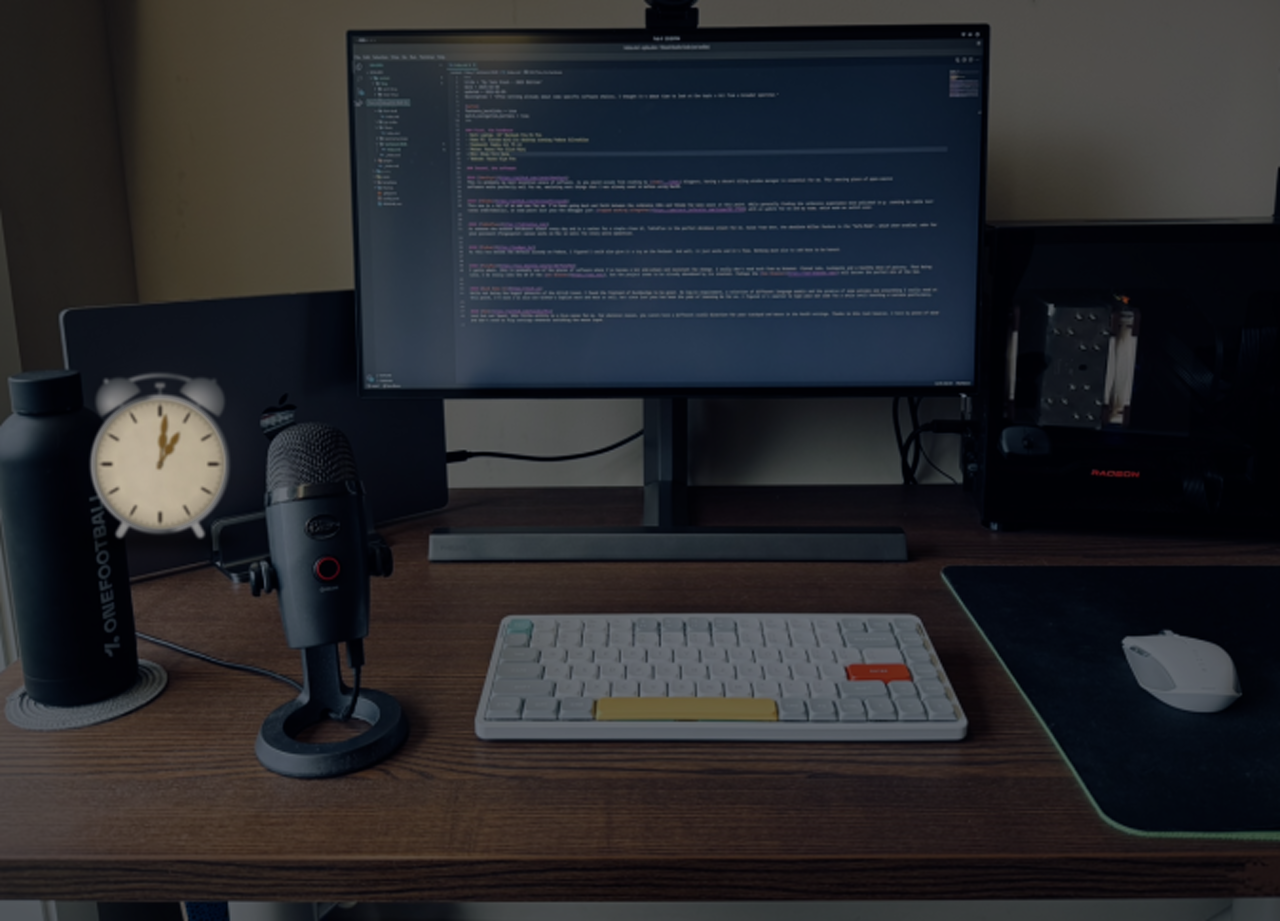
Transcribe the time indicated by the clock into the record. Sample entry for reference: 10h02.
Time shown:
1h01
